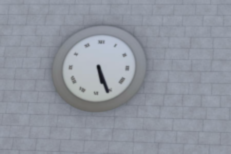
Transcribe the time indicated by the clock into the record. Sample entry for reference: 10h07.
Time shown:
5h26
